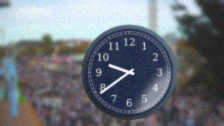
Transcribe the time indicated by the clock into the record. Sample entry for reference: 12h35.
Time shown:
9h39
